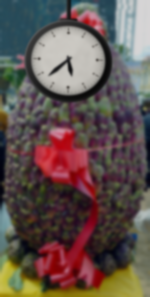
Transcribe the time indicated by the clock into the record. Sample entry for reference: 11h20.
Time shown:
5h38
